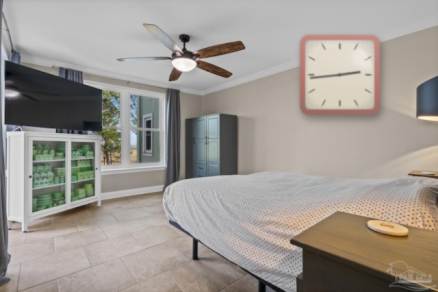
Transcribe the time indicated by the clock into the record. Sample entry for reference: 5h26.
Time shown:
2h44
